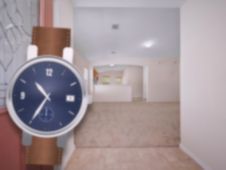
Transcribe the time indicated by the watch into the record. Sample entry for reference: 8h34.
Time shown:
10h35
